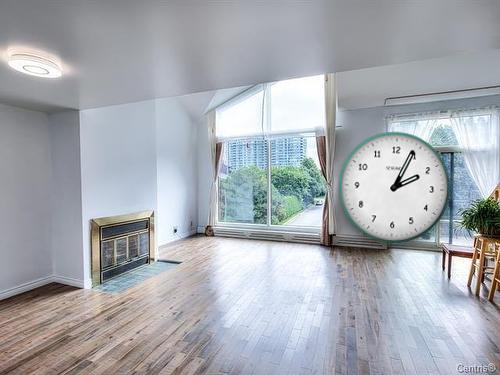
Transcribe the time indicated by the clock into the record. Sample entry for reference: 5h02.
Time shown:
2h04
